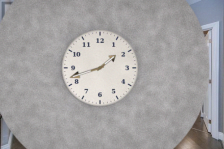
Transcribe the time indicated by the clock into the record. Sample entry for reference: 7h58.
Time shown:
1h42
